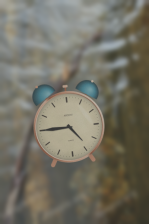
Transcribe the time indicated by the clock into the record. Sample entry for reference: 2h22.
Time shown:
4h45
